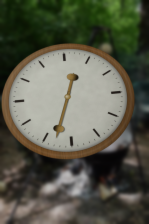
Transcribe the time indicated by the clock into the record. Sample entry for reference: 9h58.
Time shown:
12h33
